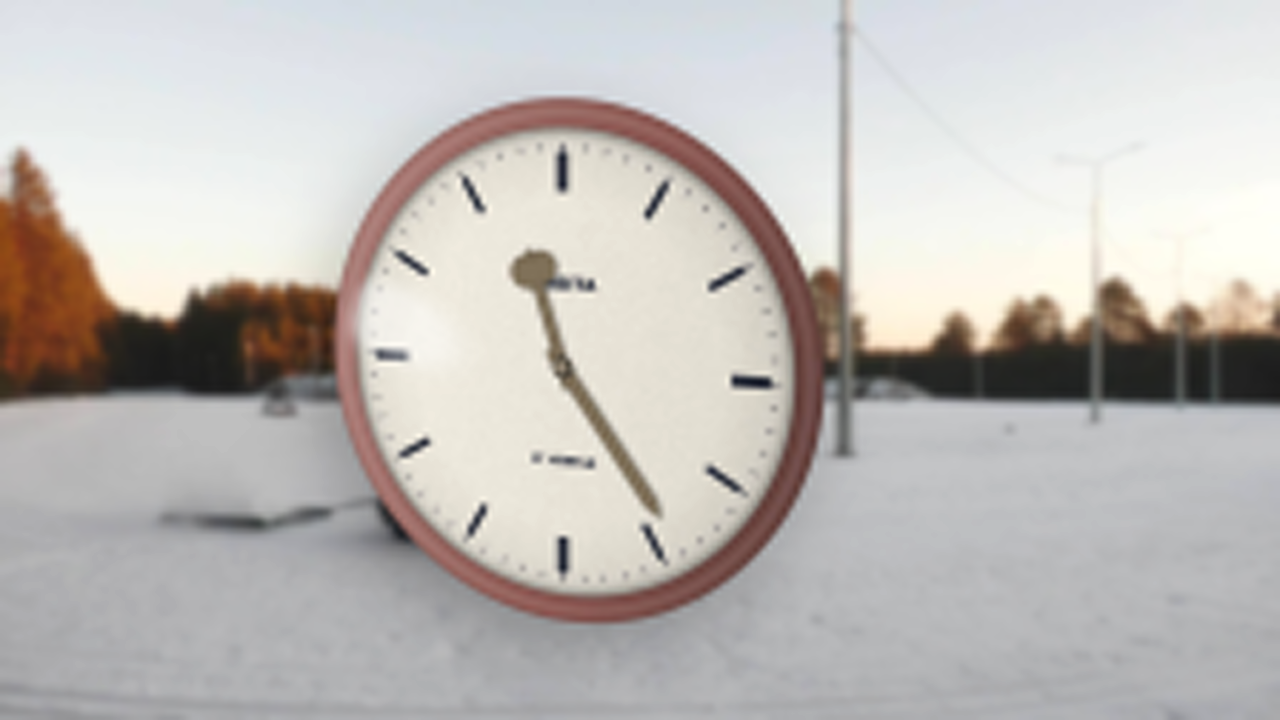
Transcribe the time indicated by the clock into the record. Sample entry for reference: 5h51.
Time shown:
11h24
